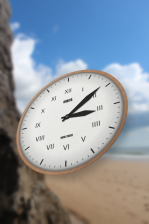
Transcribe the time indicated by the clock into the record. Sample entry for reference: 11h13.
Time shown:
3h09
